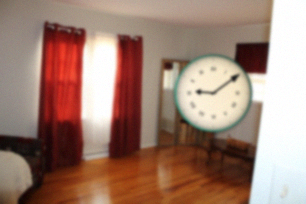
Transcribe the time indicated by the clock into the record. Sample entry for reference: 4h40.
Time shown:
9h09
